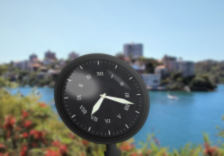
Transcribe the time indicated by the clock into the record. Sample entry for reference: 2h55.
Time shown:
7h18
